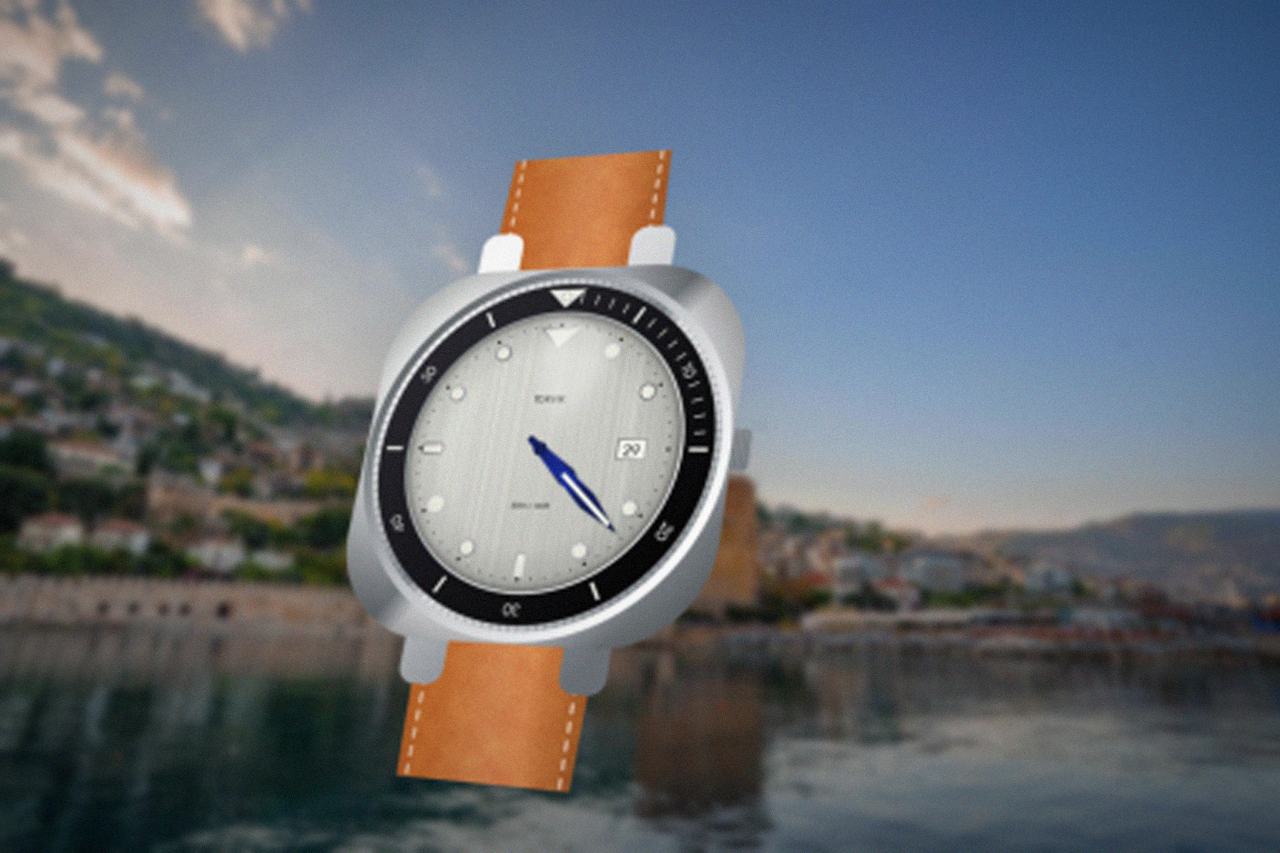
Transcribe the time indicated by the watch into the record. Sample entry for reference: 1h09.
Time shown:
4h22
